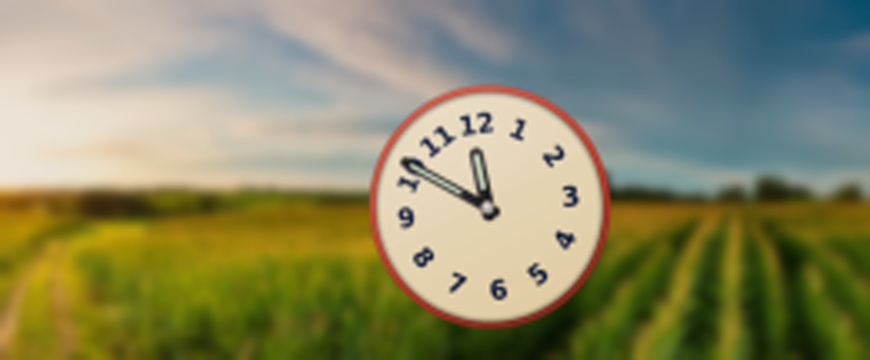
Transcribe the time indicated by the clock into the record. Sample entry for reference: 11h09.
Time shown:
11h51
